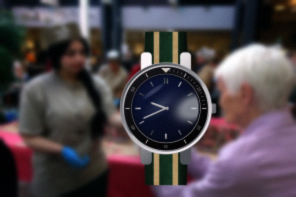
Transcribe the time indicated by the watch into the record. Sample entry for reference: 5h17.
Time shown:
9h41
